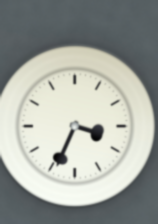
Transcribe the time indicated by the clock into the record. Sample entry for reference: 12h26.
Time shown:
3h34
